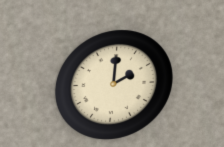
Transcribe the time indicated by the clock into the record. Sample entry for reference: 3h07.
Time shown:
2h00
